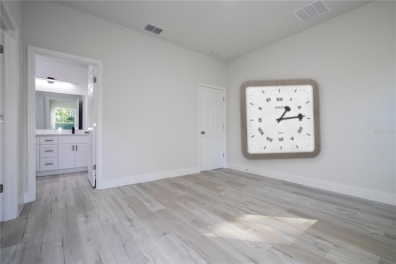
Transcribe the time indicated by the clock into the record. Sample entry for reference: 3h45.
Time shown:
1h14
